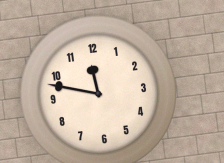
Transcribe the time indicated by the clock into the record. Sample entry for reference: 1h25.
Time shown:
11h48
